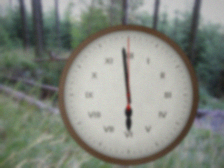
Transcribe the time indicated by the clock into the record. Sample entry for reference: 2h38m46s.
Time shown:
5h59m00s
